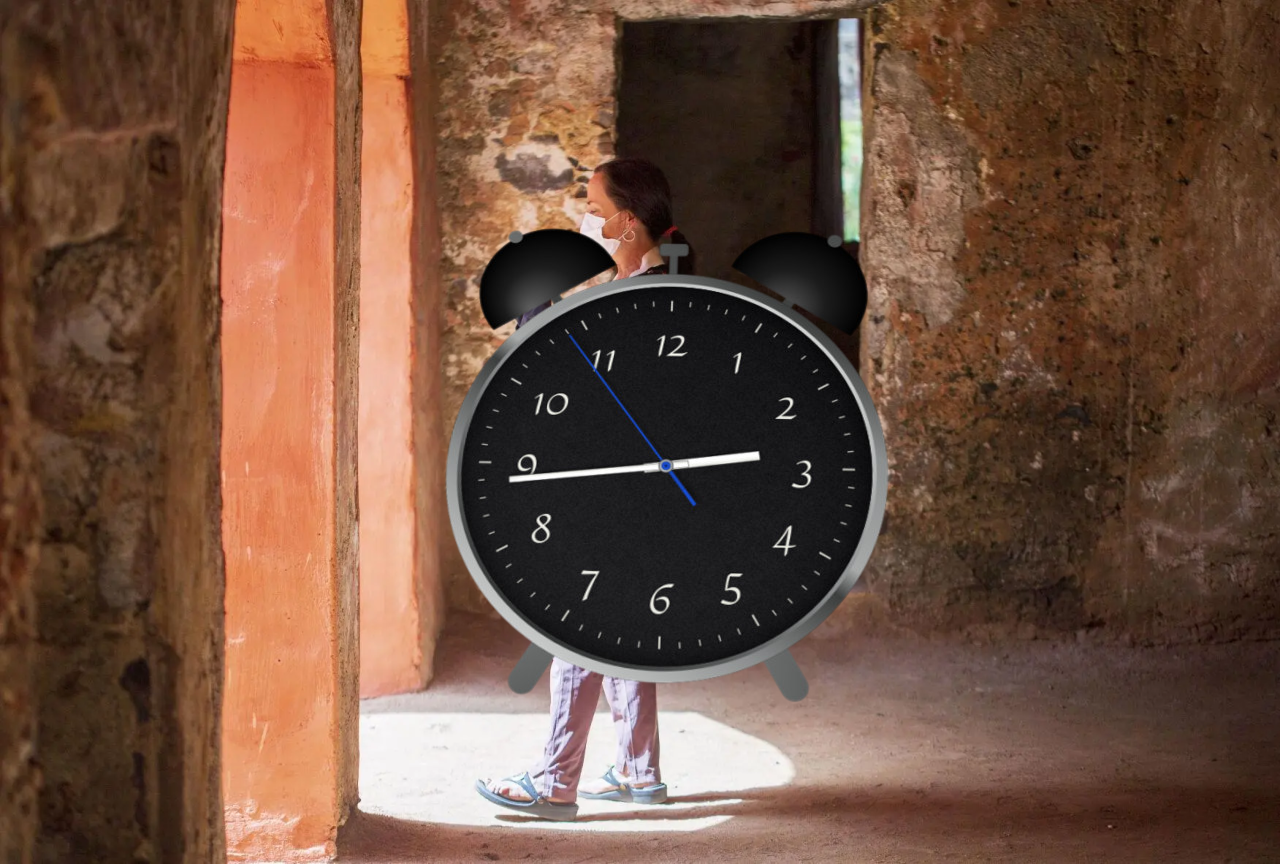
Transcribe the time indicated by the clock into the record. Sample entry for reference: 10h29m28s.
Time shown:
2h43m54s
